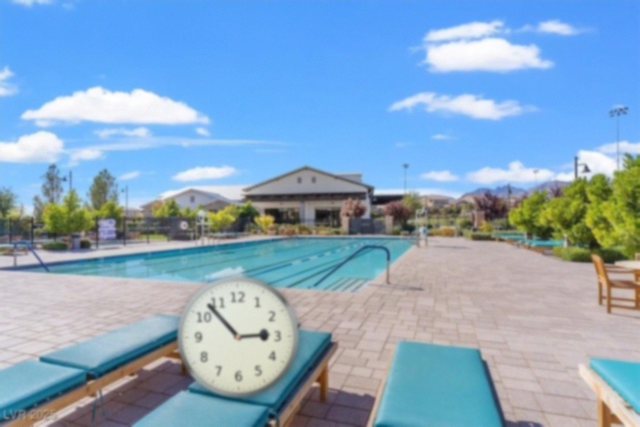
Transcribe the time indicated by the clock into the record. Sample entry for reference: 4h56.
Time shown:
2h53
